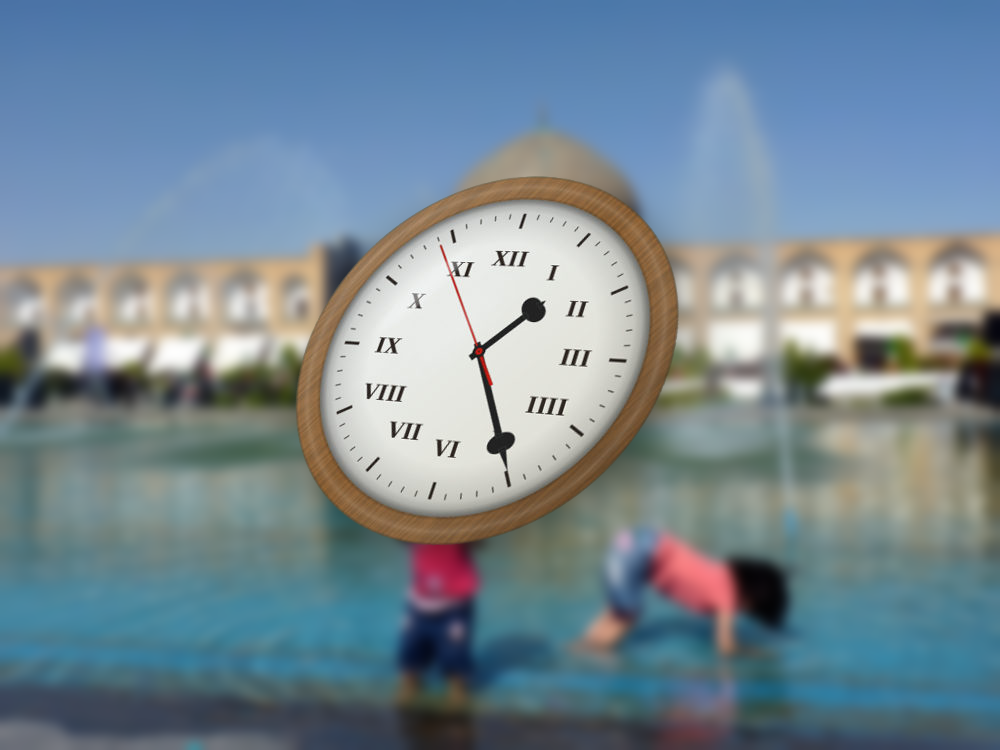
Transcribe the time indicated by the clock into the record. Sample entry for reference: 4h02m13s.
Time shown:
1h24m54s
